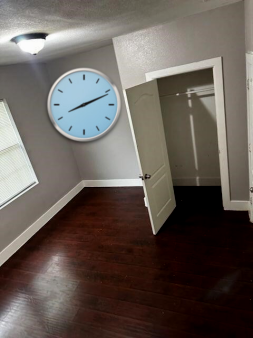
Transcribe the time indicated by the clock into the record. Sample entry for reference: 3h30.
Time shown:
8h11
